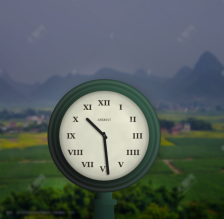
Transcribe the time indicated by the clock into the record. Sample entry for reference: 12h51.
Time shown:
10h29
